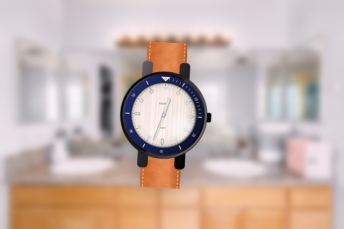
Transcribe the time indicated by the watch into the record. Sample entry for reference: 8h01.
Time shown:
12h33
